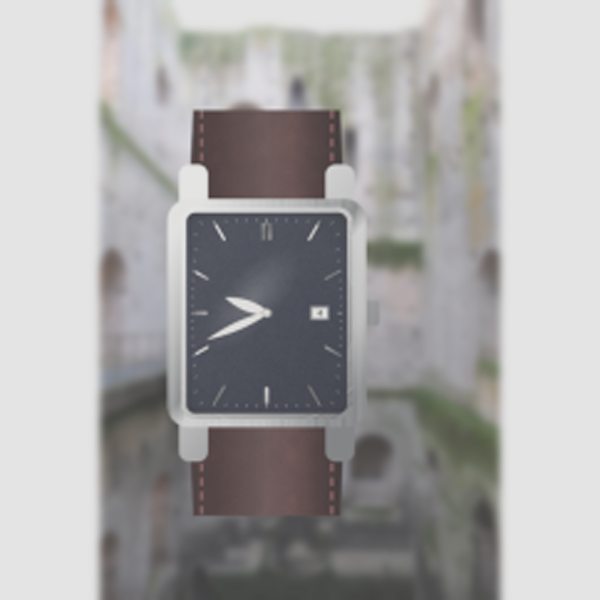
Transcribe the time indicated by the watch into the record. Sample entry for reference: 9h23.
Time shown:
9h41
